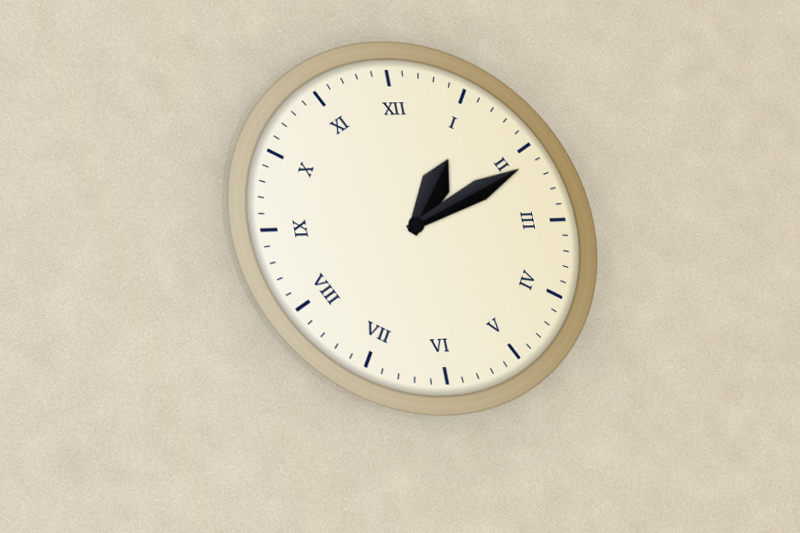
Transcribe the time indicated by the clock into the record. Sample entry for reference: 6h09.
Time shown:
1h11
